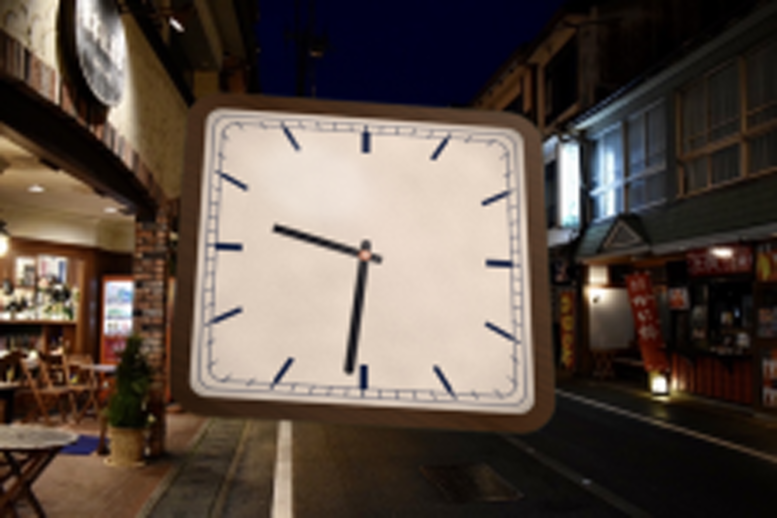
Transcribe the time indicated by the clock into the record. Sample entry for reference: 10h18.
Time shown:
9h31
